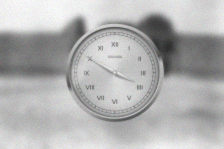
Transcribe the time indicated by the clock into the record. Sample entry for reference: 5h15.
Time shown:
3h50
